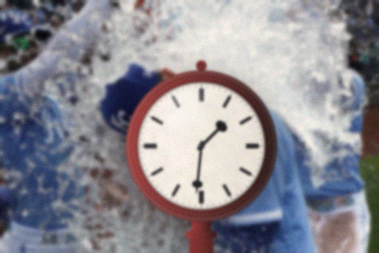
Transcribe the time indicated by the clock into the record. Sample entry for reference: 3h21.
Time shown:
1h31
